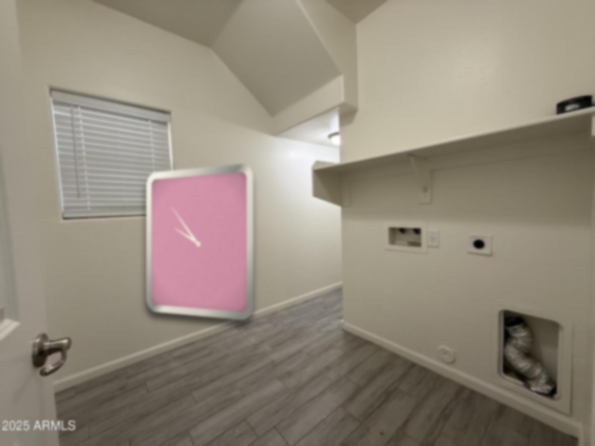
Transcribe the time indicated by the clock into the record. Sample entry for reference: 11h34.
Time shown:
9h53
